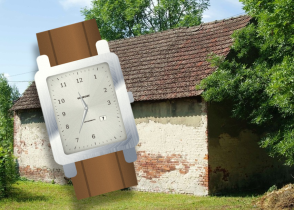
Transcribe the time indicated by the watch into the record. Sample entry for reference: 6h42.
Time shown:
11h35
